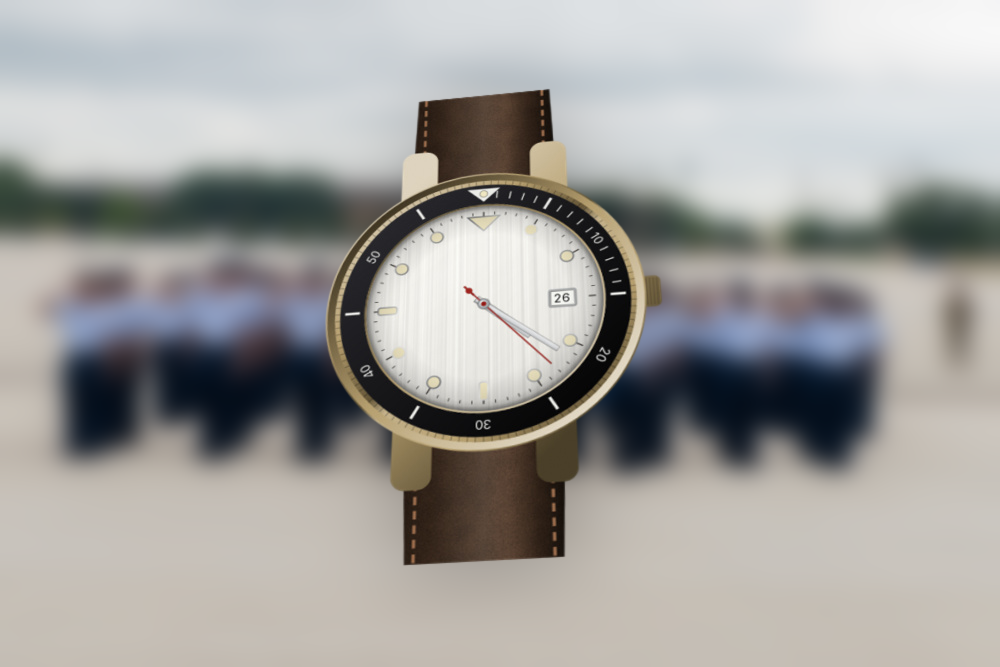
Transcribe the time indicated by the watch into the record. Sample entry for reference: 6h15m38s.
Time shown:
4h21m23s
